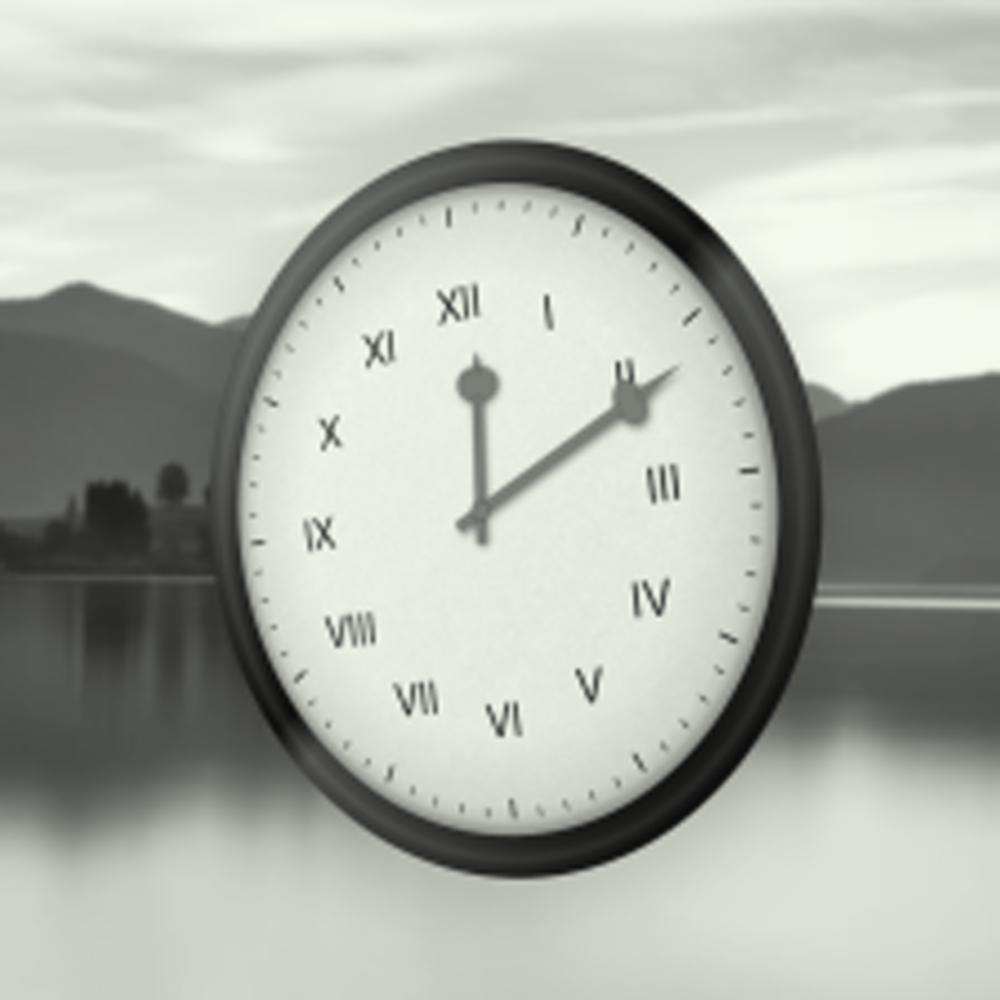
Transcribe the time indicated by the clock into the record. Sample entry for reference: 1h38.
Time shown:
12h11
